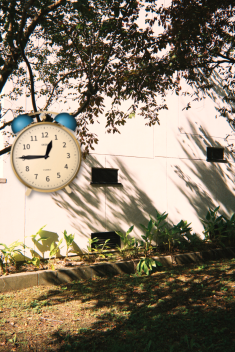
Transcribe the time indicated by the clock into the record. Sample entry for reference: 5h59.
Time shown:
12h45
